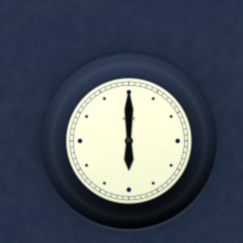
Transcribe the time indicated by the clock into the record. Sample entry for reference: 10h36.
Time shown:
6h00
